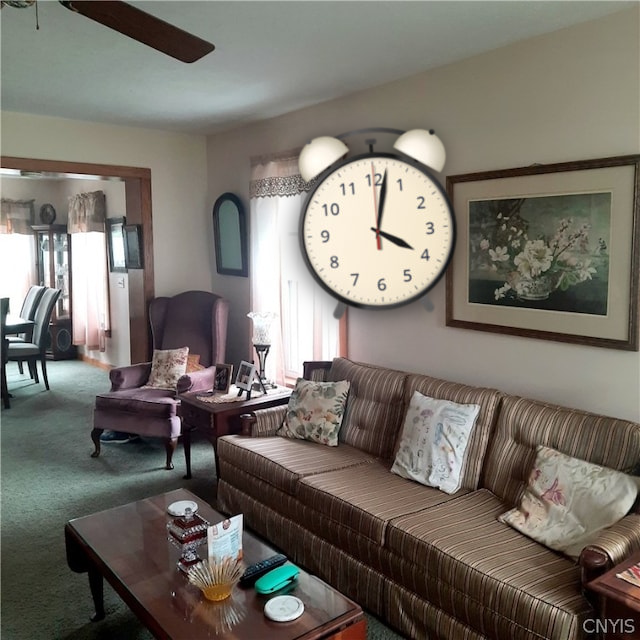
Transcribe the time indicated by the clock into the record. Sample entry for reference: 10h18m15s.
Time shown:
4h02m00s
